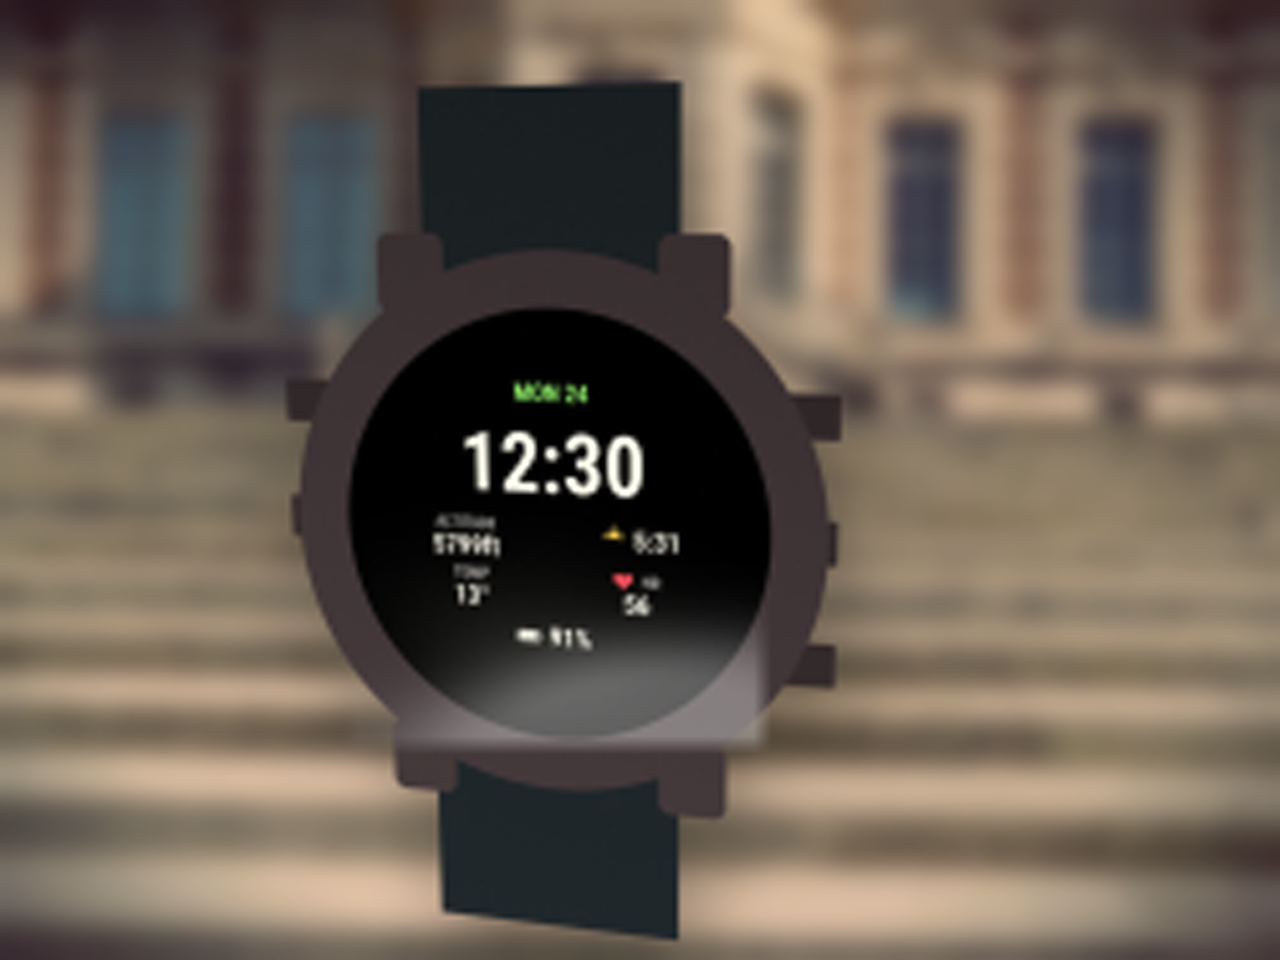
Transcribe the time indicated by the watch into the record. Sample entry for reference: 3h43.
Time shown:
12h30
